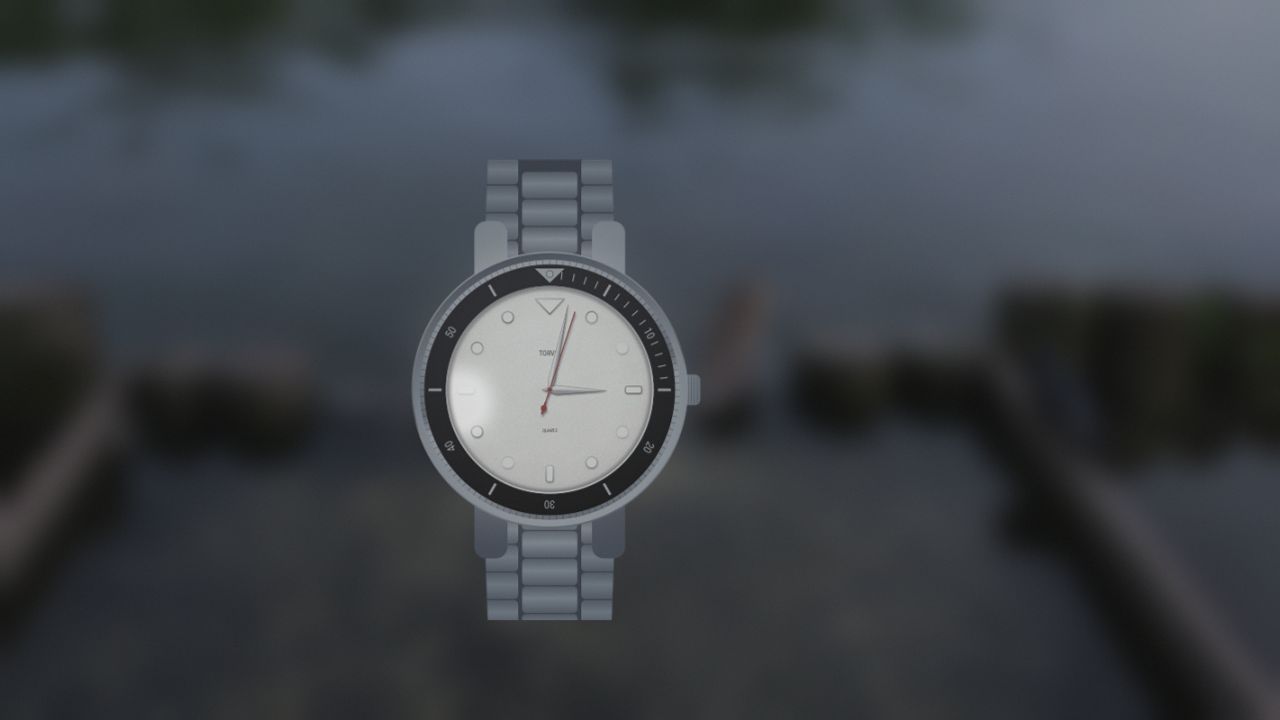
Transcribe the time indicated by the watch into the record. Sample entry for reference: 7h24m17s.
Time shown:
3h02m03s
